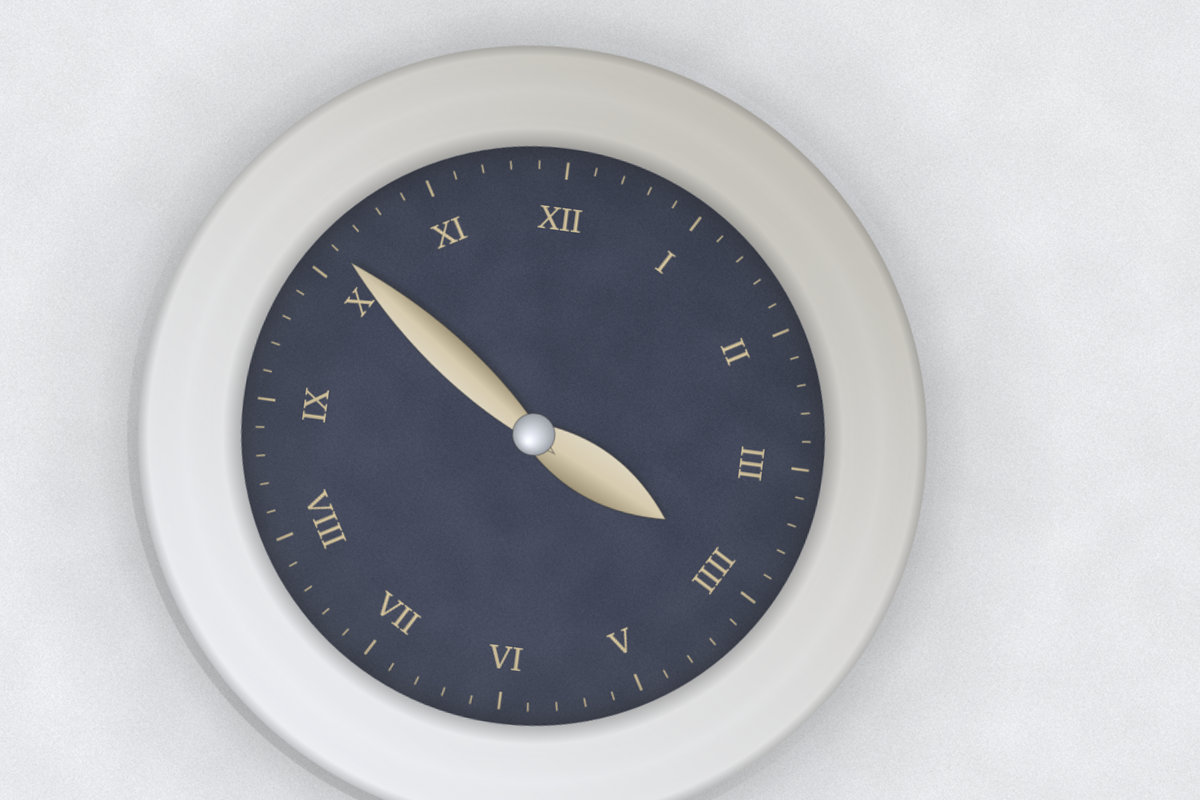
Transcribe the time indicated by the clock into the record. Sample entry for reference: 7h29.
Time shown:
3h51
